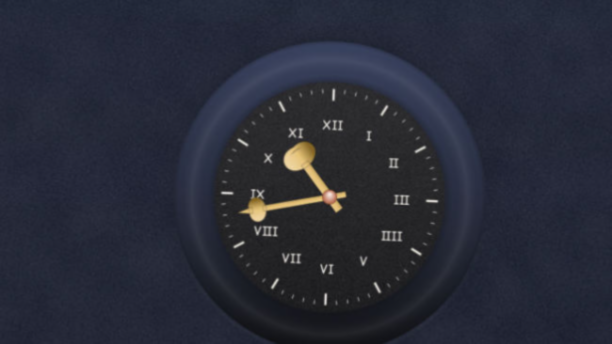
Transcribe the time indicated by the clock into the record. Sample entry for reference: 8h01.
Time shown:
10h43
